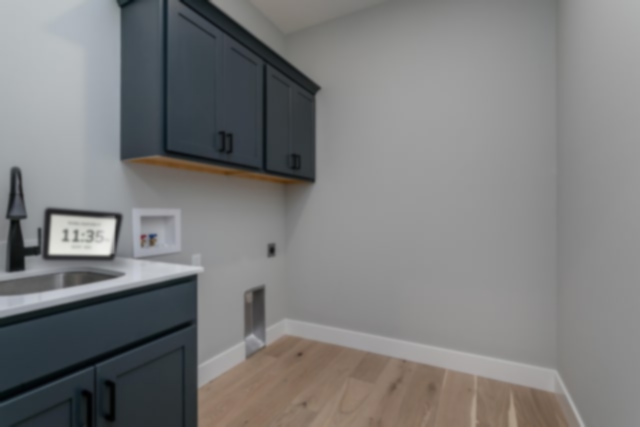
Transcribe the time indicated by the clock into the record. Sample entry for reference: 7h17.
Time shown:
11h35
